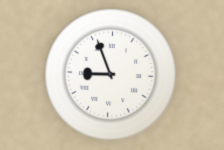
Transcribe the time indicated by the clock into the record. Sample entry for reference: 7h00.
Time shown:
8h56
